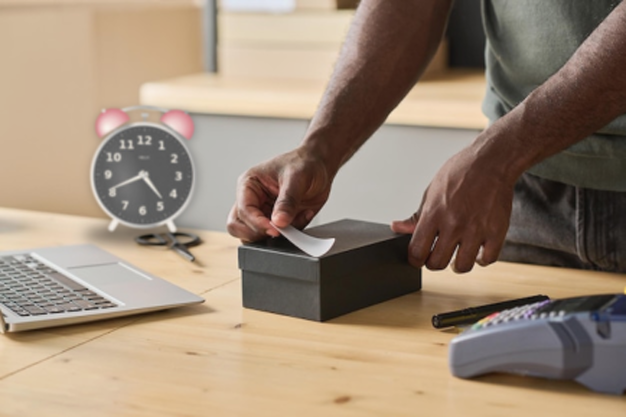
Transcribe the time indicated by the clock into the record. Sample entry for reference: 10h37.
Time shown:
4h41
